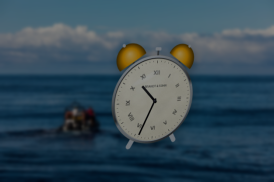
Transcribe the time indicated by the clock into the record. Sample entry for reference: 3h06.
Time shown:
10h34
